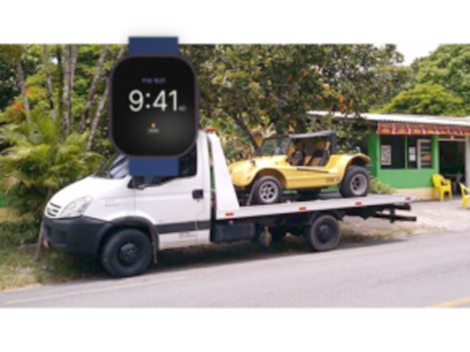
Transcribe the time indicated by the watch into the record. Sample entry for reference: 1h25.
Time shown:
9h41
